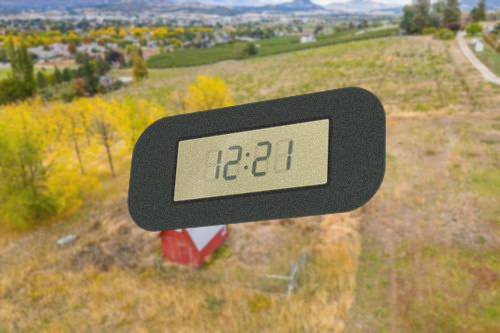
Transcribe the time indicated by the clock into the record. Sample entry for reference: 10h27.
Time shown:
12h21
